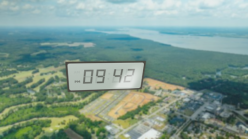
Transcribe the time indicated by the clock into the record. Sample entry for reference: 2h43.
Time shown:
9h42
